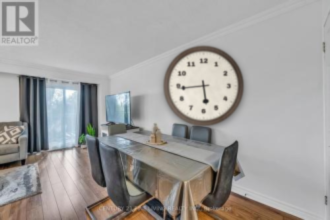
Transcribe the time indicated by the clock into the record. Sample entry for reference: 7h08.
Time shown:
5h44
